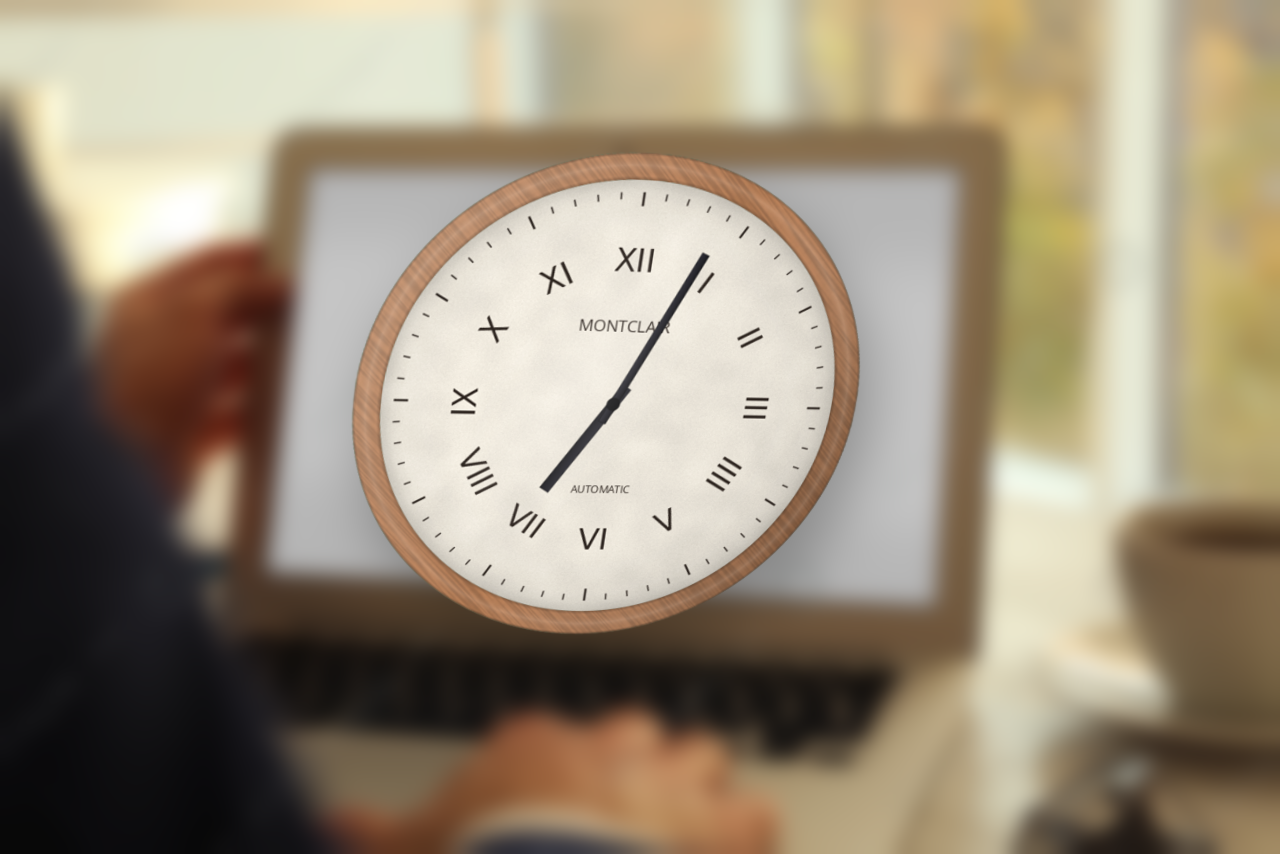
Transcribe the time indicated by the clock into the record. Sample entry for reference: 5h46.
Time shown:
7h04
